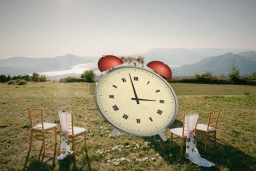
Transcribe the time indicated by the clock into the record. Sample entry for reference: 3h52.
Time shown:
2h58
